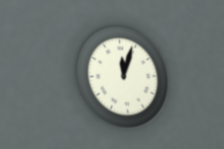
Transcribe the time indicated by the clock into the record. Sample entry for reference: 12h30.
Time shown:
12h04
